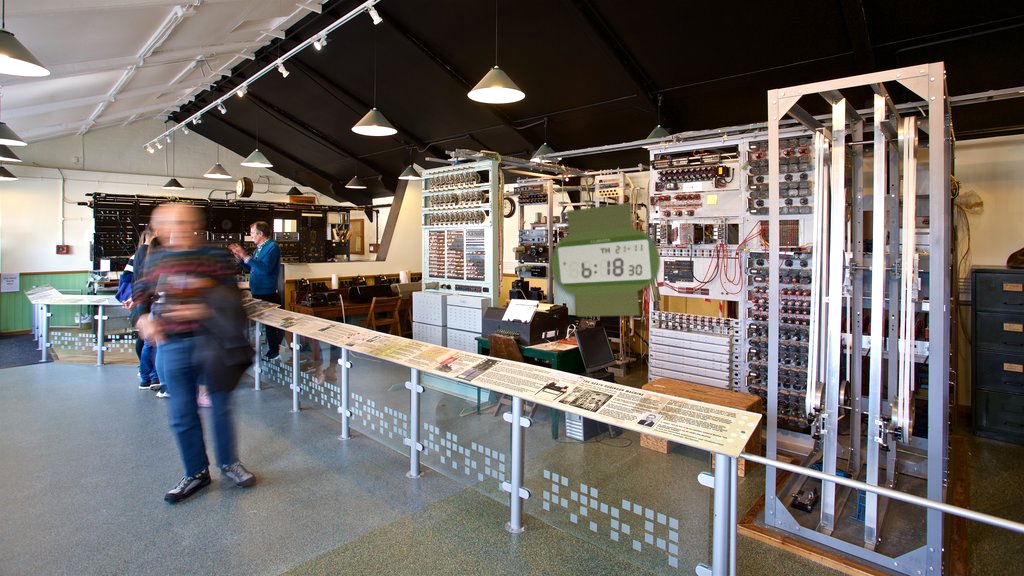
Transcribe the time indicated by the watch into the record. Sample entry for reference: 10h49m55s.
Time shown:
6h18m30s
